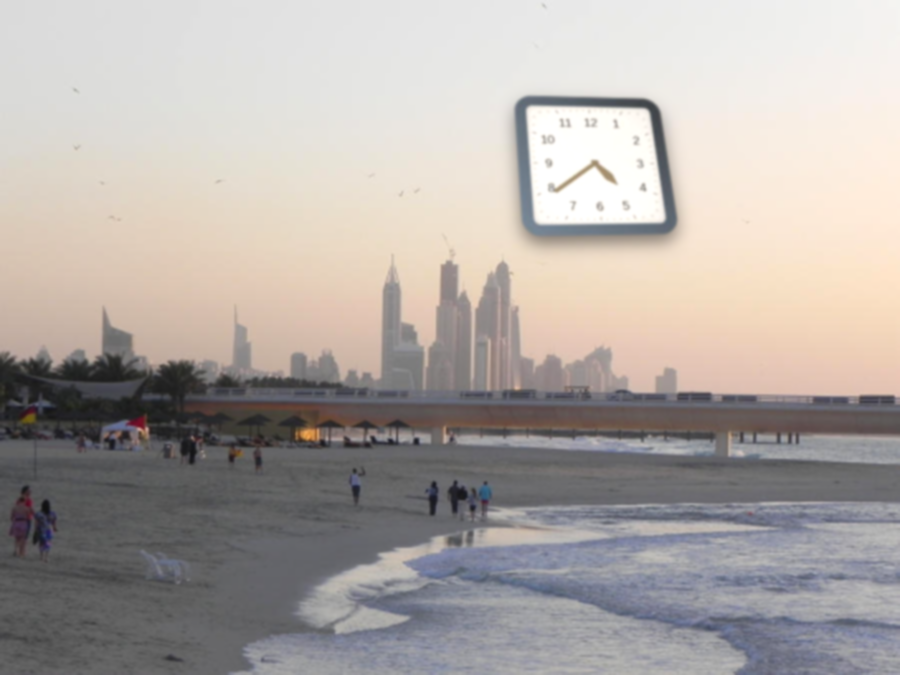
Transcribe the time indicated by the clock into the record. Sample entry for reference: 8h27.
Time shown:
4h39
